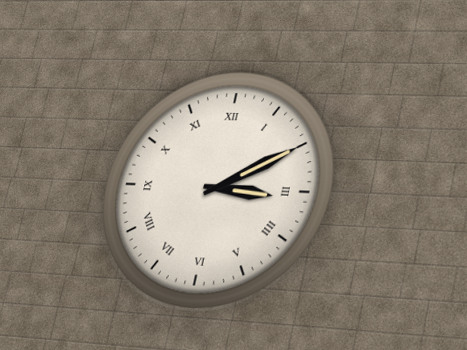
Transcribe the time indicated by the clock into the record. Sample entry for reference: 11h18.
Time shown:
3h10
